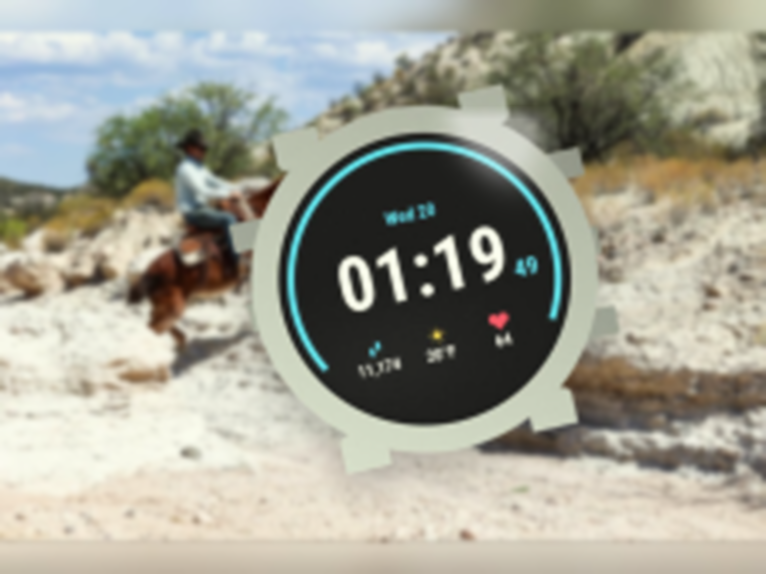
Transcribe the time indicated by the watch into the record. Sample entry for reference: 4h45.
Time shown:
1h19
